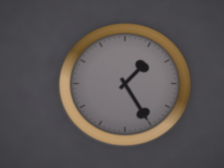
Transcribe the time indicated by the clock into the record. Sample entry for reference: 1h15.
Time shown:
1h25
